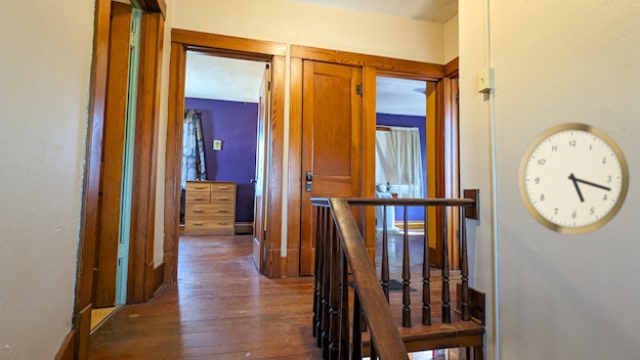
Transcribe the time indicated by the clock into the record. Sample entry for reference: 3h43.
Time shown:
5h18
